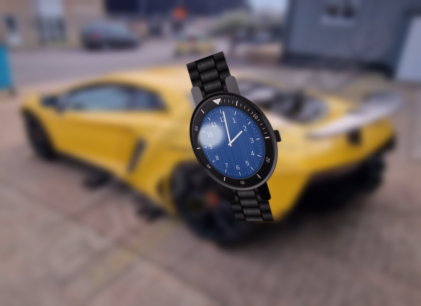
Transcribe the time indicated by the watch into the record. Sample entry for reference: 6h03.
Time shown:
2h01
